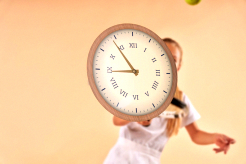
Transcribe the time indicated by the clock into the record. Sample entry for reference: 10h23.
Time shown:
8h54
